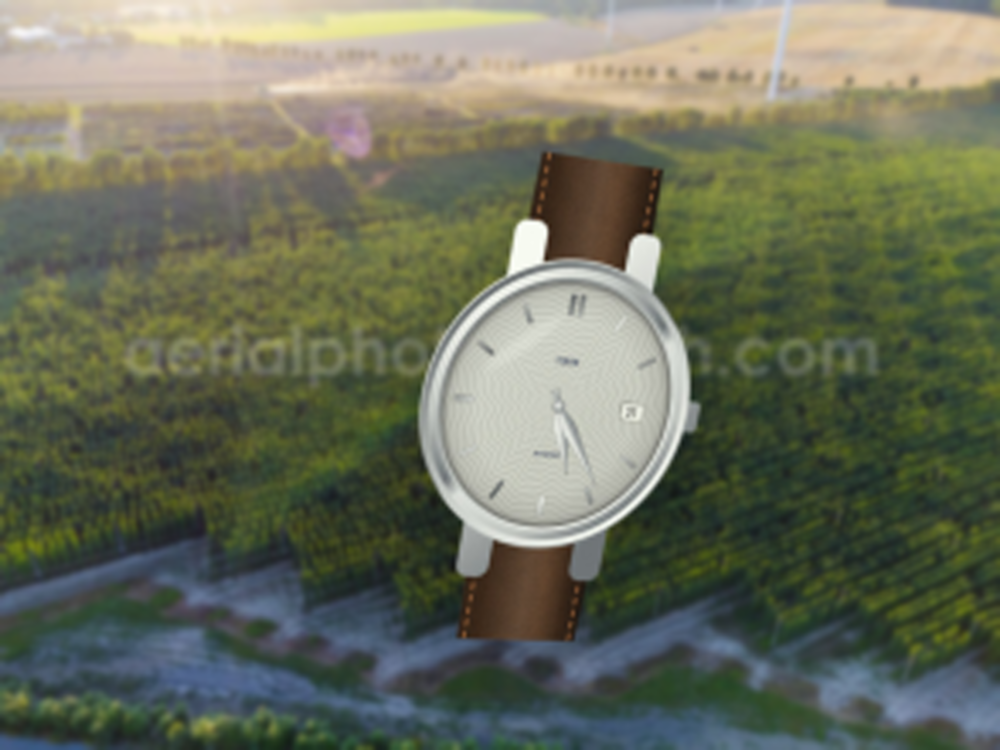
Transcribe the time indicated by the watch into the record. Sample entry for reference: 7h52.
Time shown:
5h24
